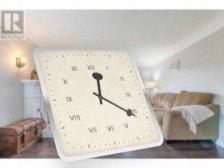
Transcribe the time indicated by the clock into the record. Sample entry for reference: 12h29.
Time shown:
12h21
